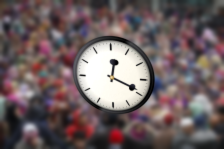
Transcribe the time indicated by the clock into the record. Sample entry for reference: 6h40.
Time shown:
12h19
